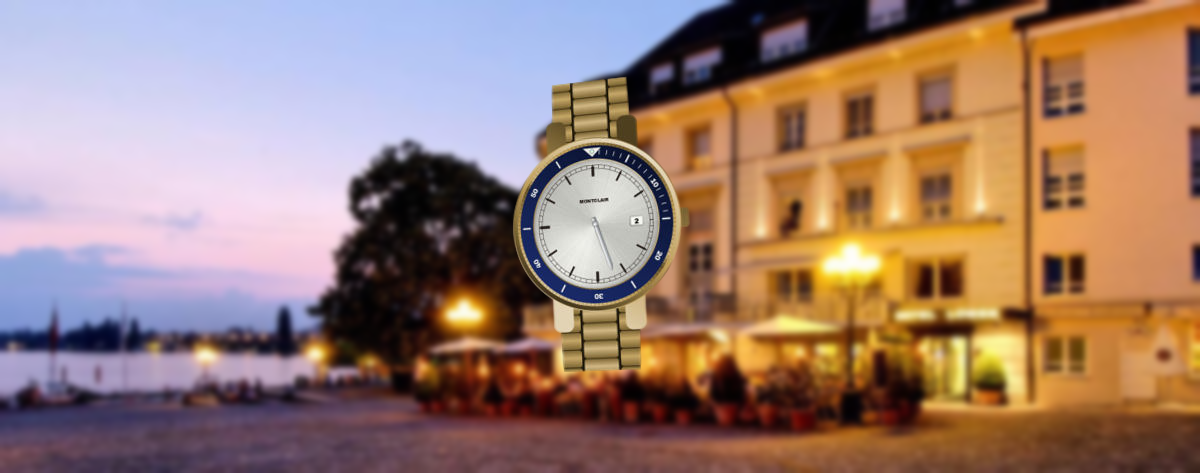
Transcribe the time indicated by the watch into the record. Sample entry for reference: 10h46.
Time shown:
5h27
